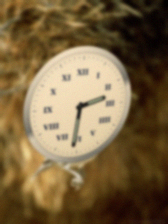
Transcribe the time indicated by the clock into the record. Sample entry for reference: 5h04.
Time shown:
2h31
